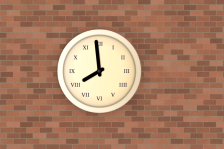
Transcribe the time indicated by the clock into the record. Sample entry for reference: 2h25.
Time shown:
7h59
